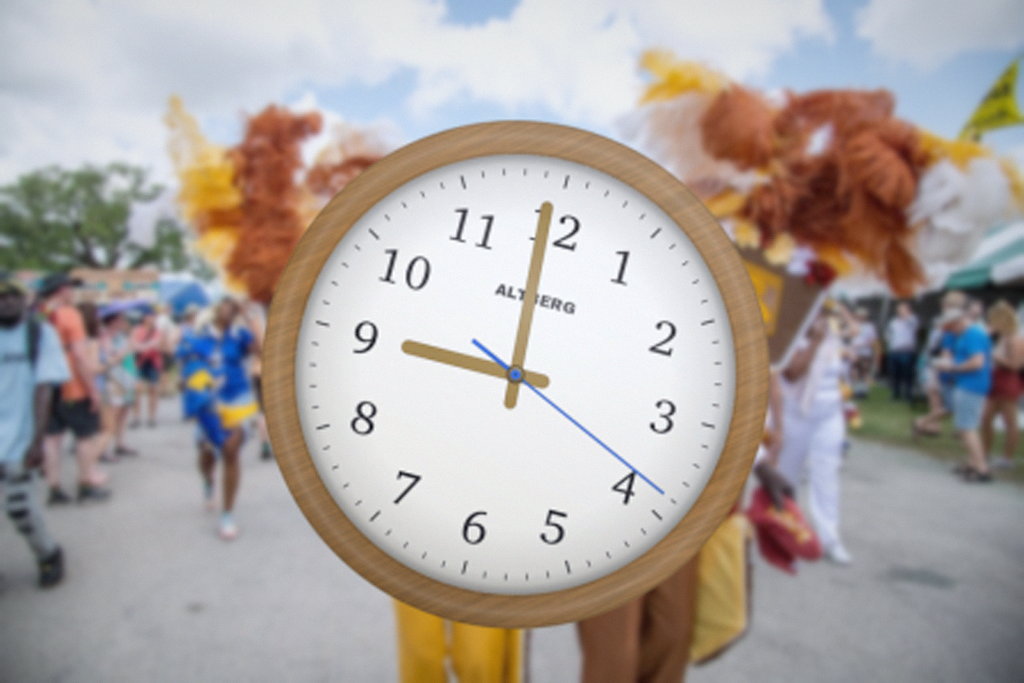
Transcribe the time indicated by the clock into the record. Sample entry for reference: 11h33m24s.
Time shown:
8h59m19s
